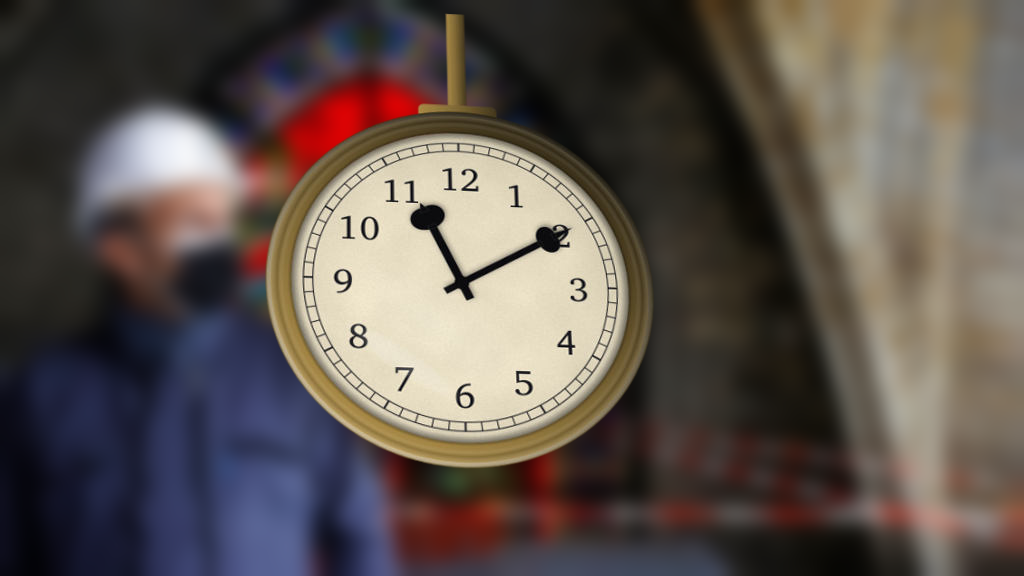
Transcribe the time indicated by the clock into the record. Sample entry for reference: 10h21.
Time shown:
11h10
